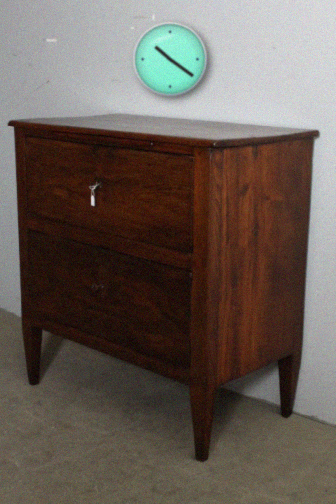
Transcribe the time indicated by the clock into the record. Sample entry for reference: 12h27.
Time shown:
10h21
